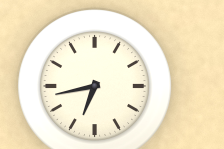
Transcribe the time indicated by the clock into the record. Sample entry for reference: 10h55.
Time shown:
6h43
